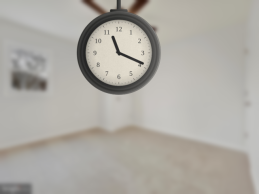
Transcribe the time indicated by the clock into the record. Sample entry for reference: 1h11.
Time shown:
11h19
